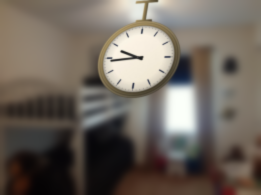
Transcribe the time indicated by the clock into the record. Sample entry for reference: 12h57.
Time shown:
9h44
